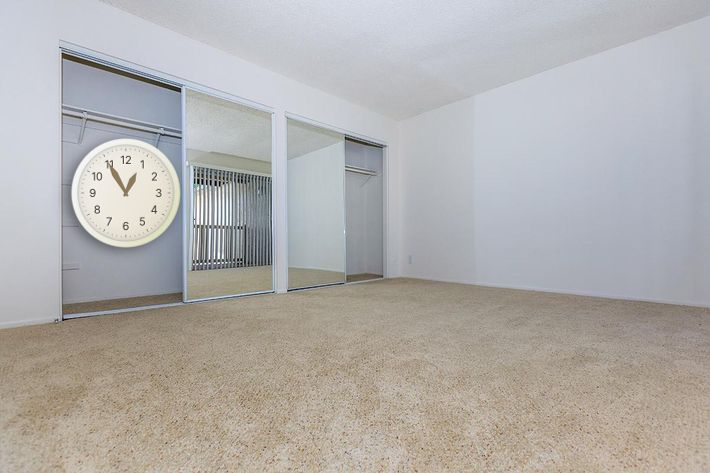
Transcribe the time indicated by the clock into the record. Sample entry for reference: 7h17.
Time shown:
12h55
